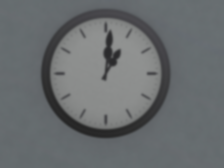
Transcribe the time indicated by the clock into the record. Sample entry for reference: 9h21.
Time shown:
1h01
